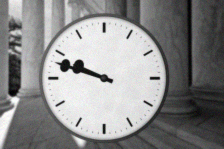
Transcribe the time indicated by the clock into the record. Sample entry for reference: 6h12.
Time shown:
9h48
